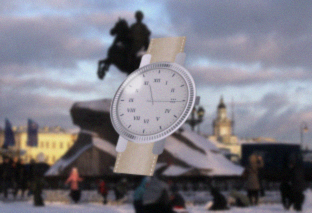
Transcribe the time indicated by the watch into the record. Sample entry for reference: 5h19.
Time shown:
11h15
